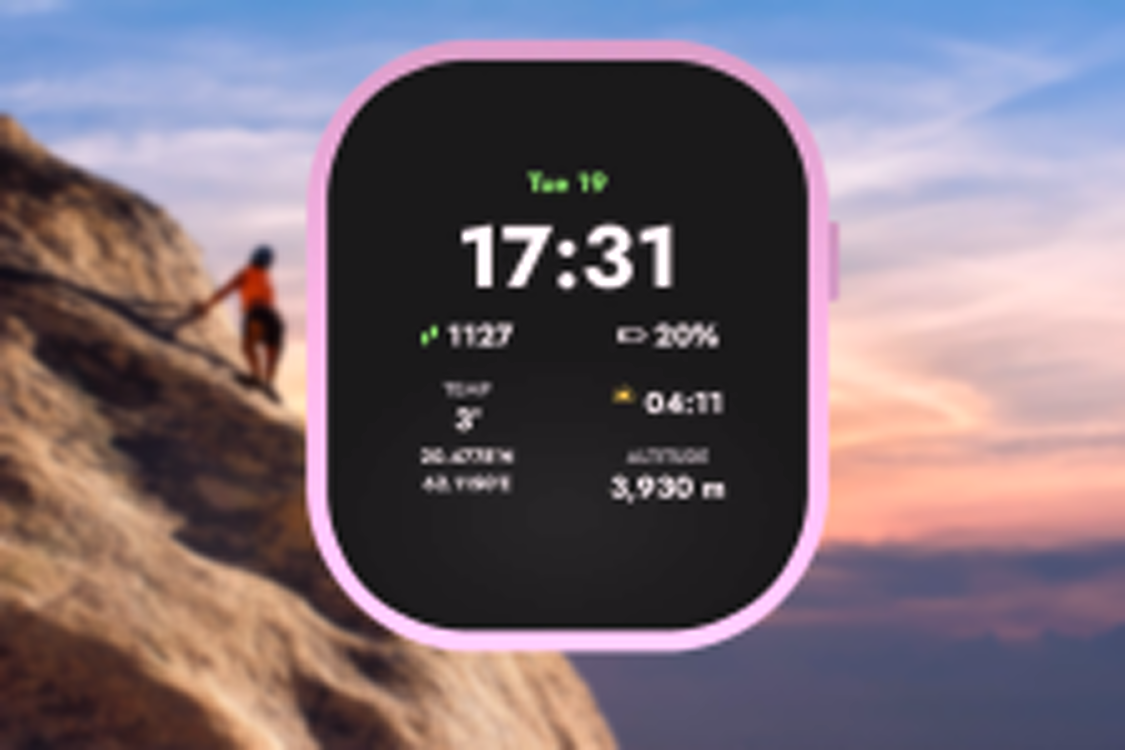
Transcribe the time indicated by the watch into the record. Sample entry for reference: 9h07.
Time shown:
17h31
